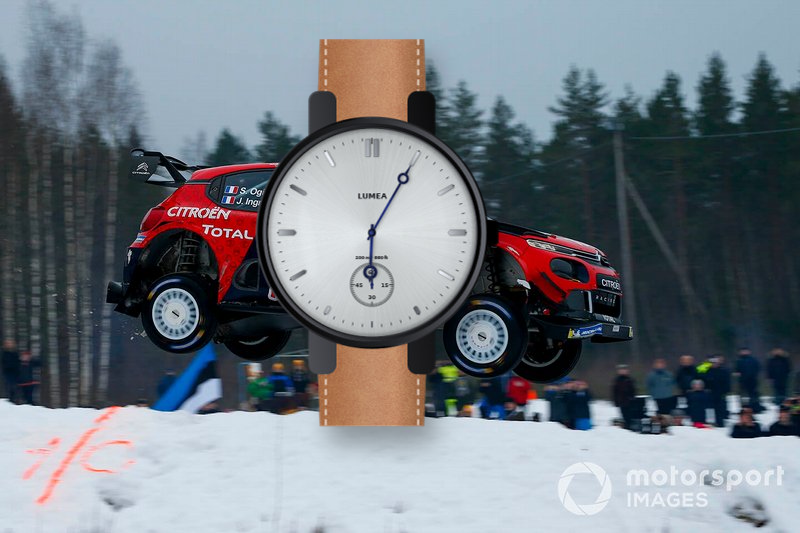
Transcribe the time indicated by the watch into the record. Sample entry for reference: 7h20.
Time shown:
6h05
